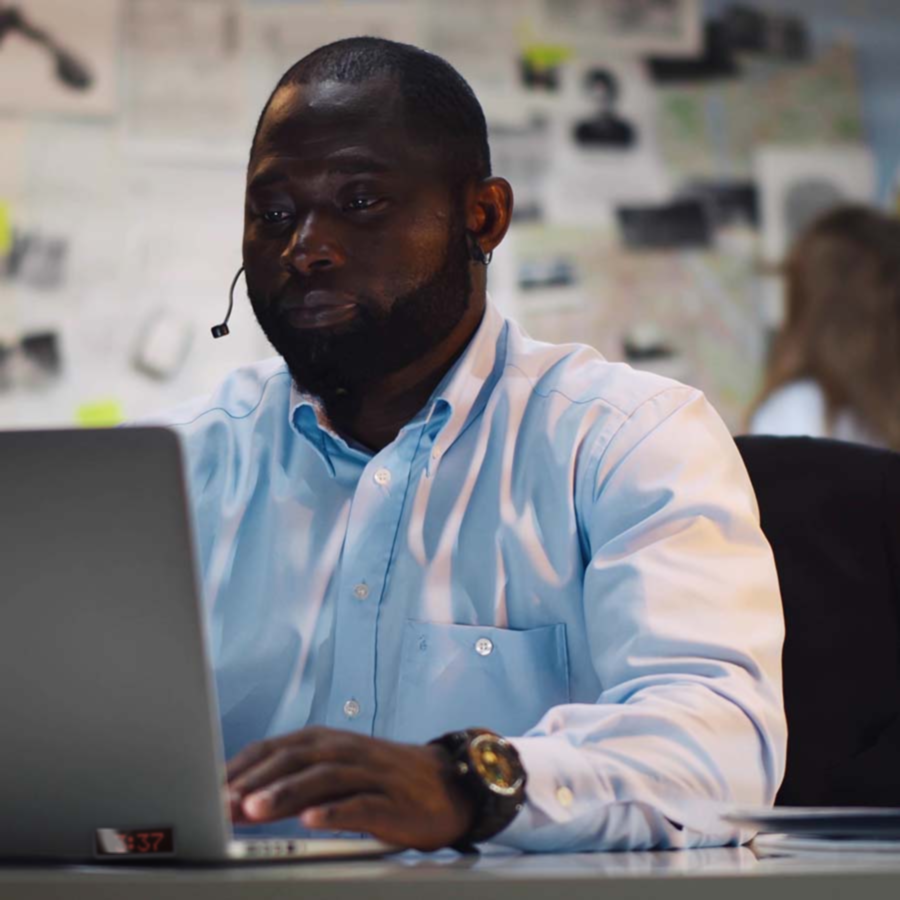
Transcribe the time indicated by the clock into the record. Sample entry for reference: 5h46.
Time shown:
3h37
